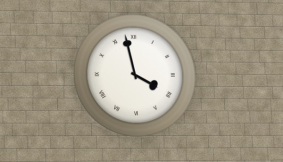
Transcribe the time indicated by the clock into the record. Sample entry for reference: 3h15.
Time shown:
3h58
